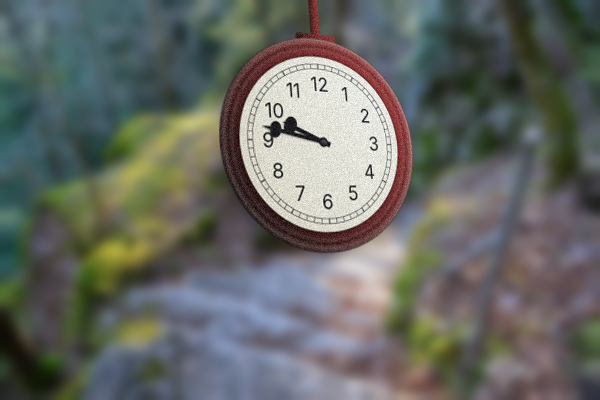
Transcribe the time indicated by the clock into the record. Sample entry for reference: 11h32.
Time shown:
9h47
